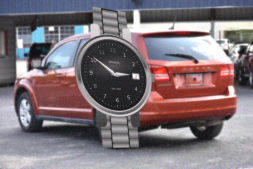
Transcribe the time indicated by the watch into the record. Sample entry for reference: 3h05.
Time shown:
2h51
